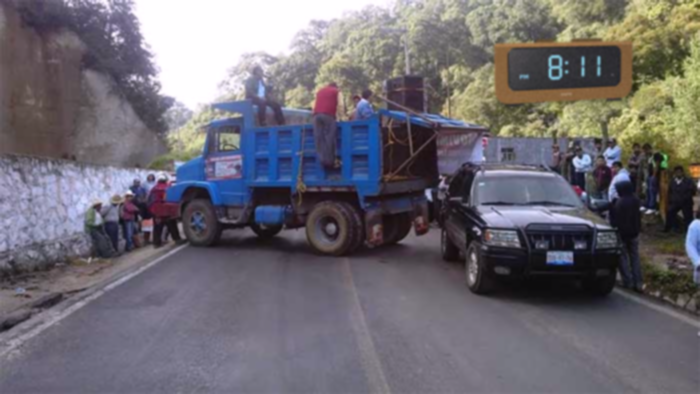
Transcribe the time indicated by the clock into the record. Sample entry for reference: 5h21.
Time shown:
8h11
